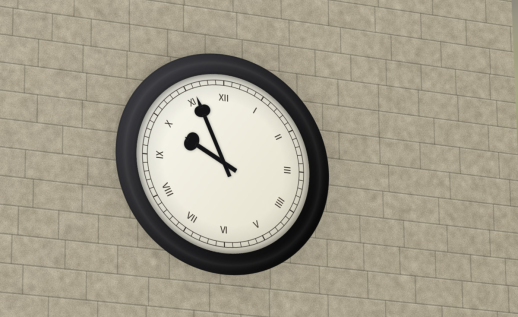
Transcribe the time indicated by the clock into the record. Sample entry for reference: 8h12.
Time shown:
9h56
